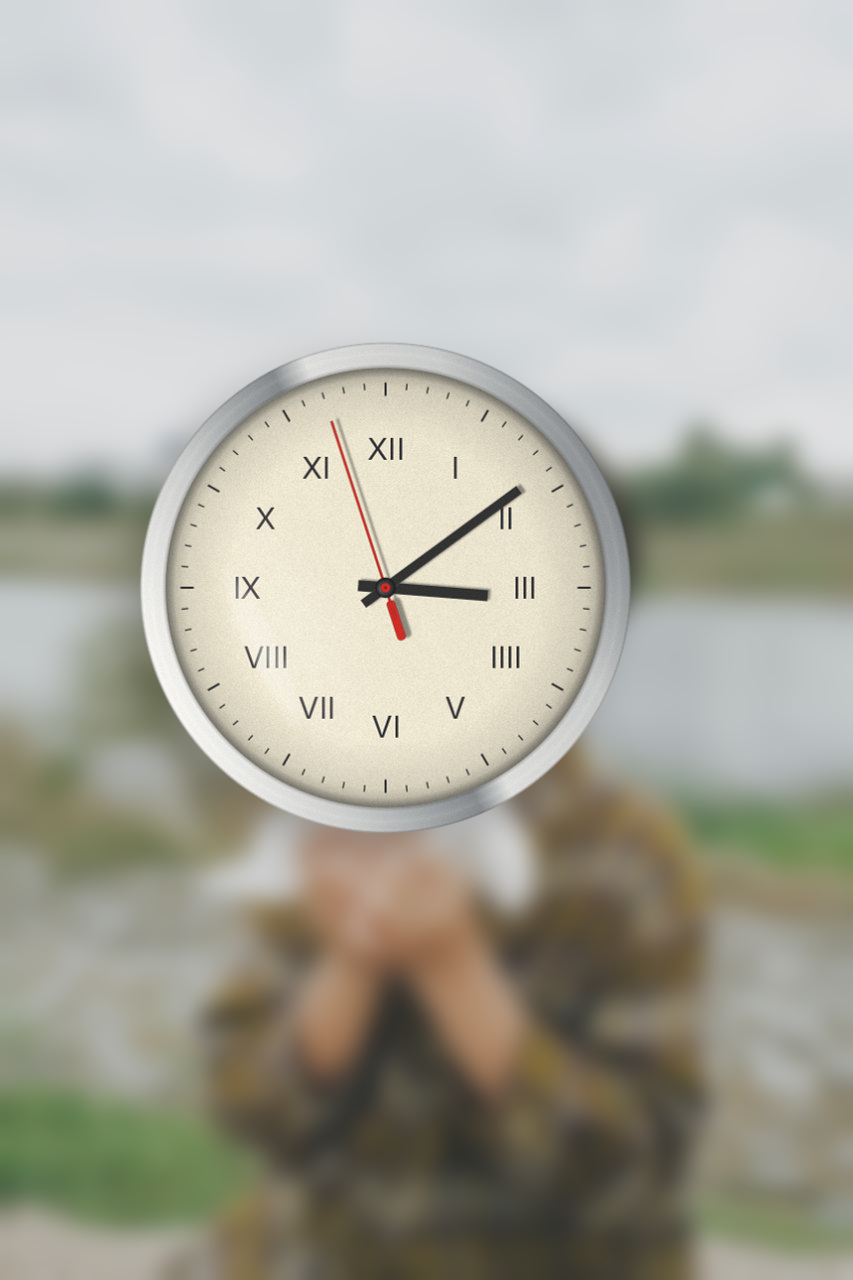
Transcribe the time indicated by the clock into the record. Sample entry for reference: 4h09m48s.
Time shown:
3h08m57s
